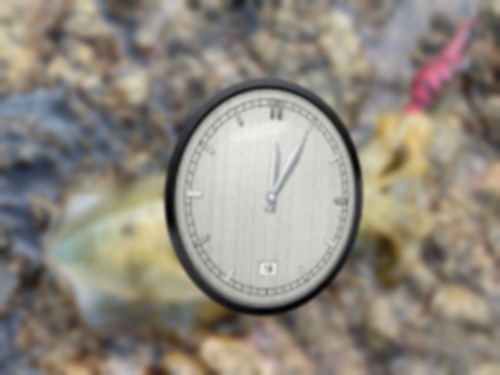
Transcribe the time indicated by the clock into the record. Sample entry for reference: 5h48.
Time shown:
12h05
